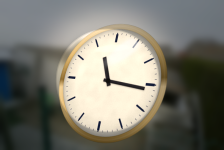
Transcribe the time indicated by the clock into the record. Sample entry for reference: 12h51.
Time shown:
11h16
